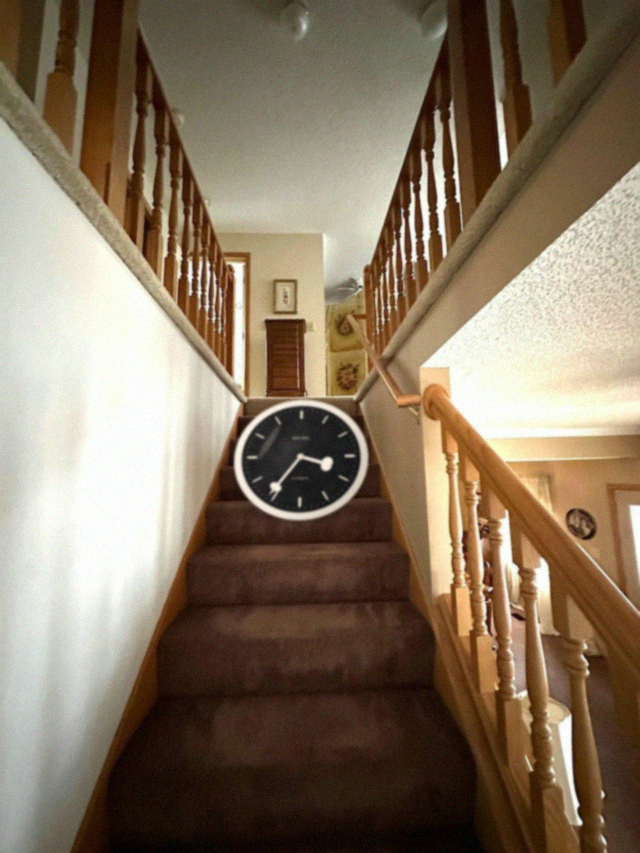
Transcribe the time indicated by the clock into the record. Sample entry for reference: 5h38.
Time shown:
3h36
